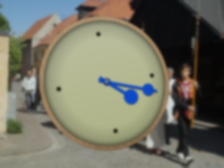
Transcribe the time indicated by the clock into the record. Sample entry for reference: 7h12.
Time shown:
4h18
